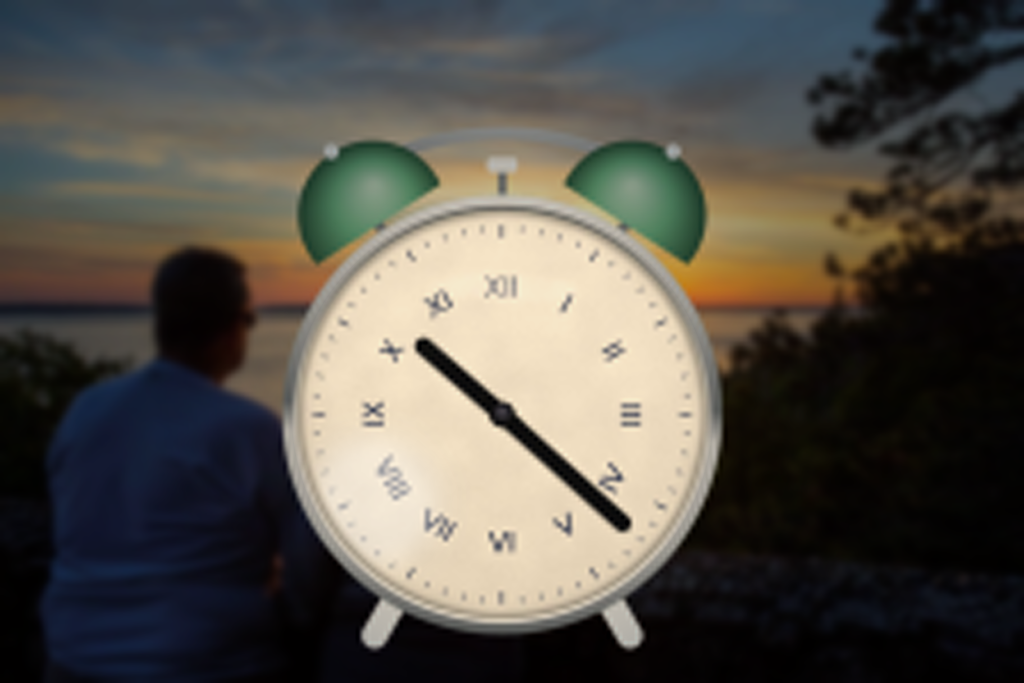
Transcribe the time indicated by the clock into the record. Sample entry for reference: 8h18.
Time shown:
10h22
